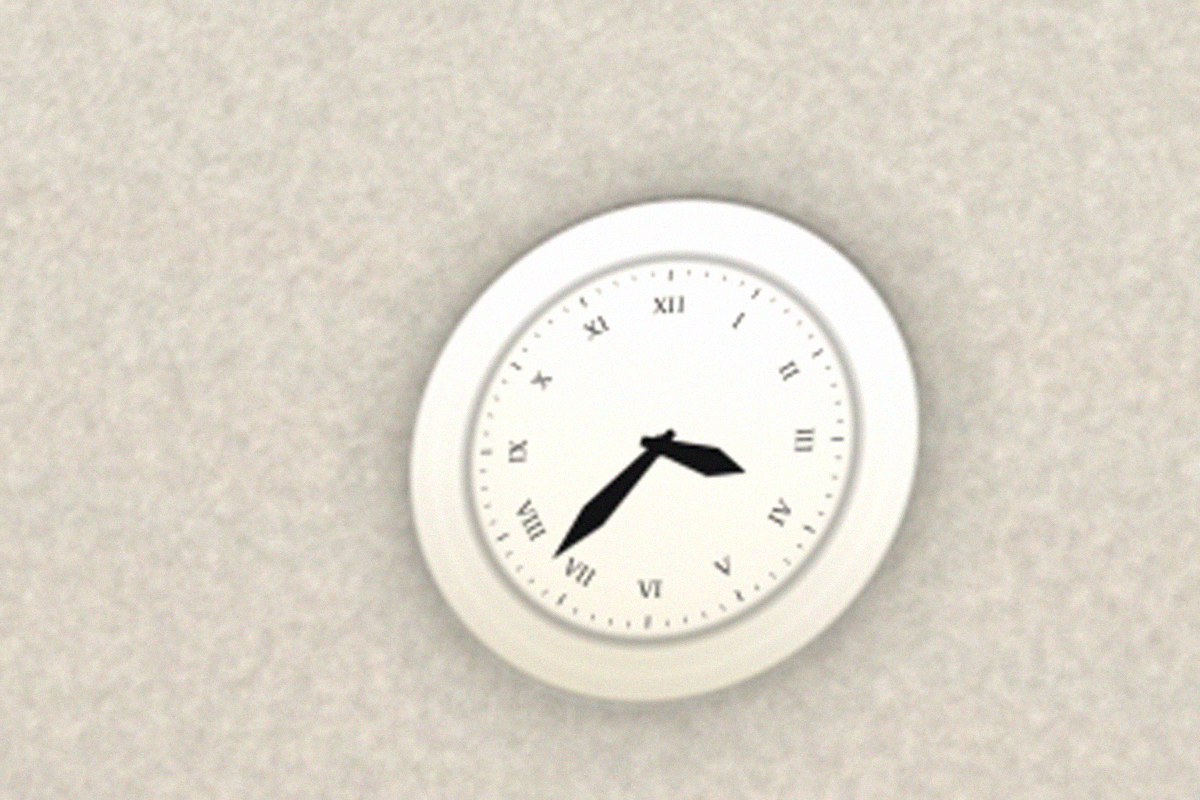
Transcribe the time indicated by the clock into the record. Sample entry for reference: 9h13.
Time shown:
3h37
